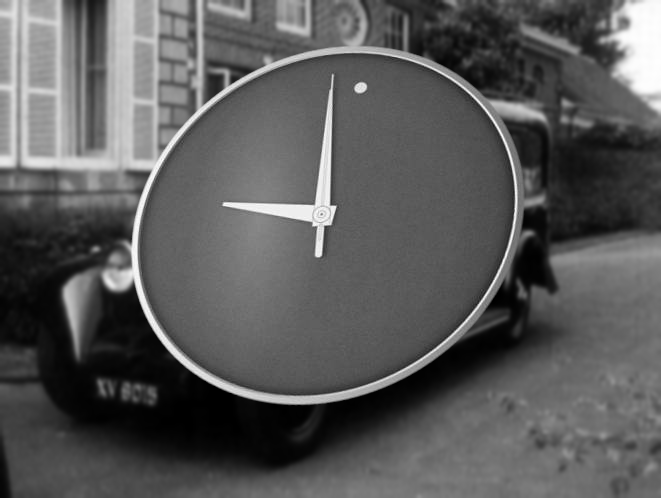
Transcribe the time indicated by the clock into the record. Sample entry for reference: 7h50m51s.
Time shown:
8h57m58s
